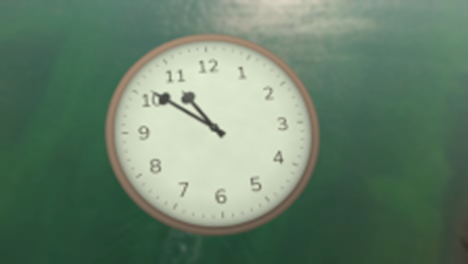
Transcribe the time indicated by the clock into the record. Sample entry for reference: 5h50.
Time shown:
10h51
